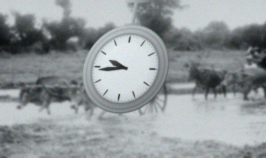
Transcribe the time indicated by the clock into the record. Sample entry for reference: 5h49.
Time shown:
9h44
